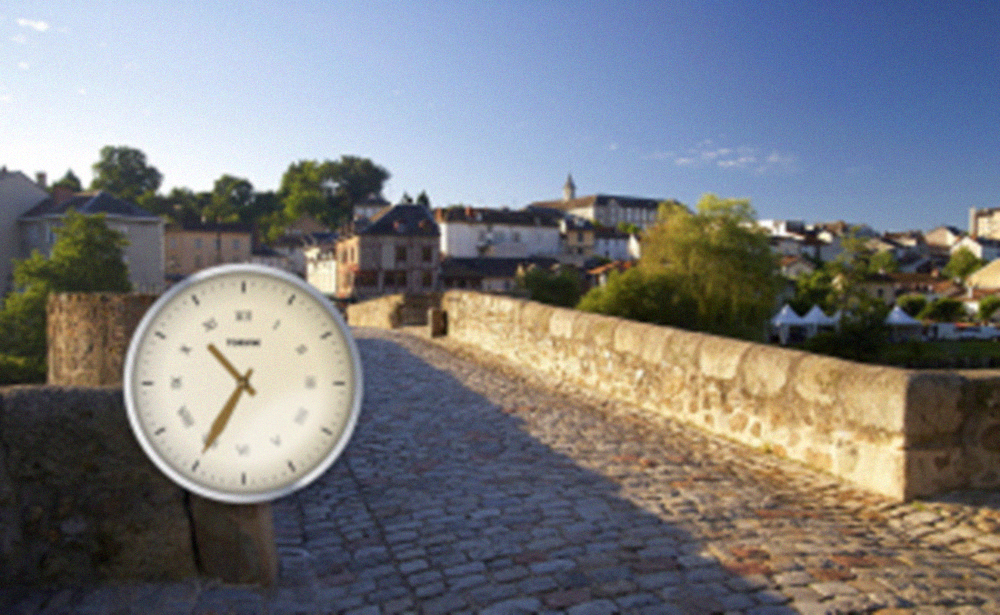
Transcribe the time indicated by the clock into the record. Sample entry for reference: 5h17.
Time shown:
10h35
